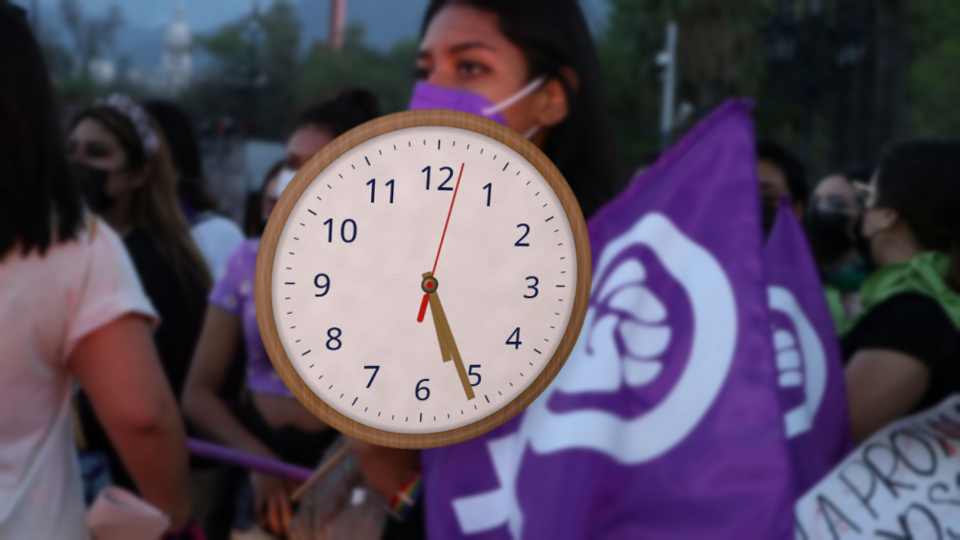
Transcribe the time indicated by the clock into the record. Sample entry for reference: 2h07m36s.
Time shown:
5h26m02s
